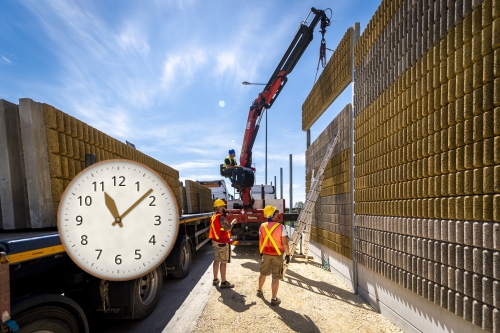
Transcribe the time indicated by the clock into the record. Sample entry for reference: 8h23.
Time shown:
11h08
